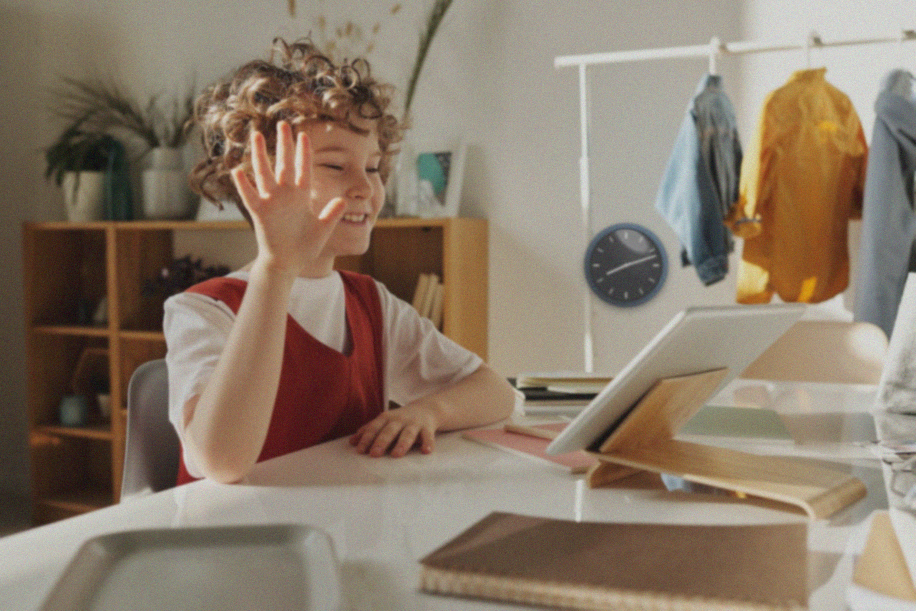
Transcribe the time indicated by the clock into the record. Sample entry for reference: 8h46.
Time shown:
8h12
